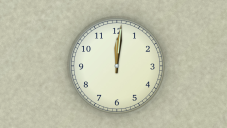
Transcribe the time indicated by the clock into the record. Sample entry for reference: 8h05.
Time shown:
12h01
